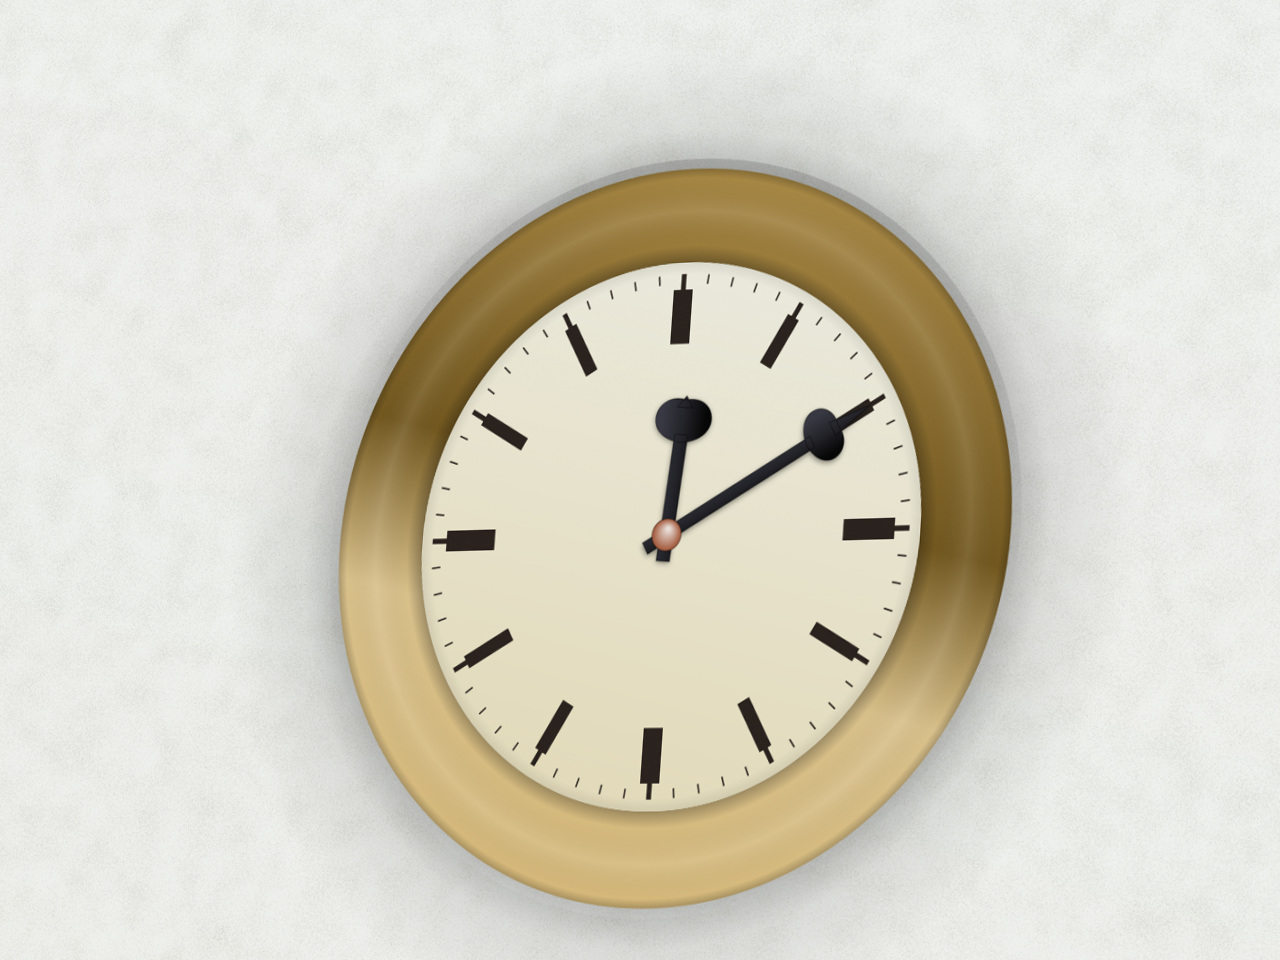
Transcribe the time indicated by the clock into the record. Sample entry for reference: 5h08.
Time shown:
12h10
